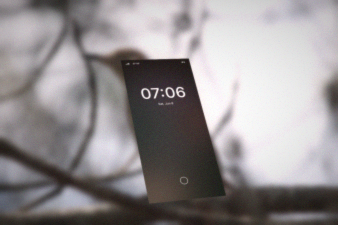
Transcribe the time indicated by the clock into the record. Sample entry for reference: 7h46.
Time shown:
7h06
